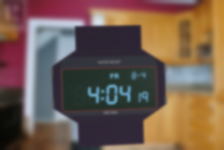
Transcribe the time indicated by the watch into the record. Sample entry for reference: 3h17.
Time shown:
4h04
